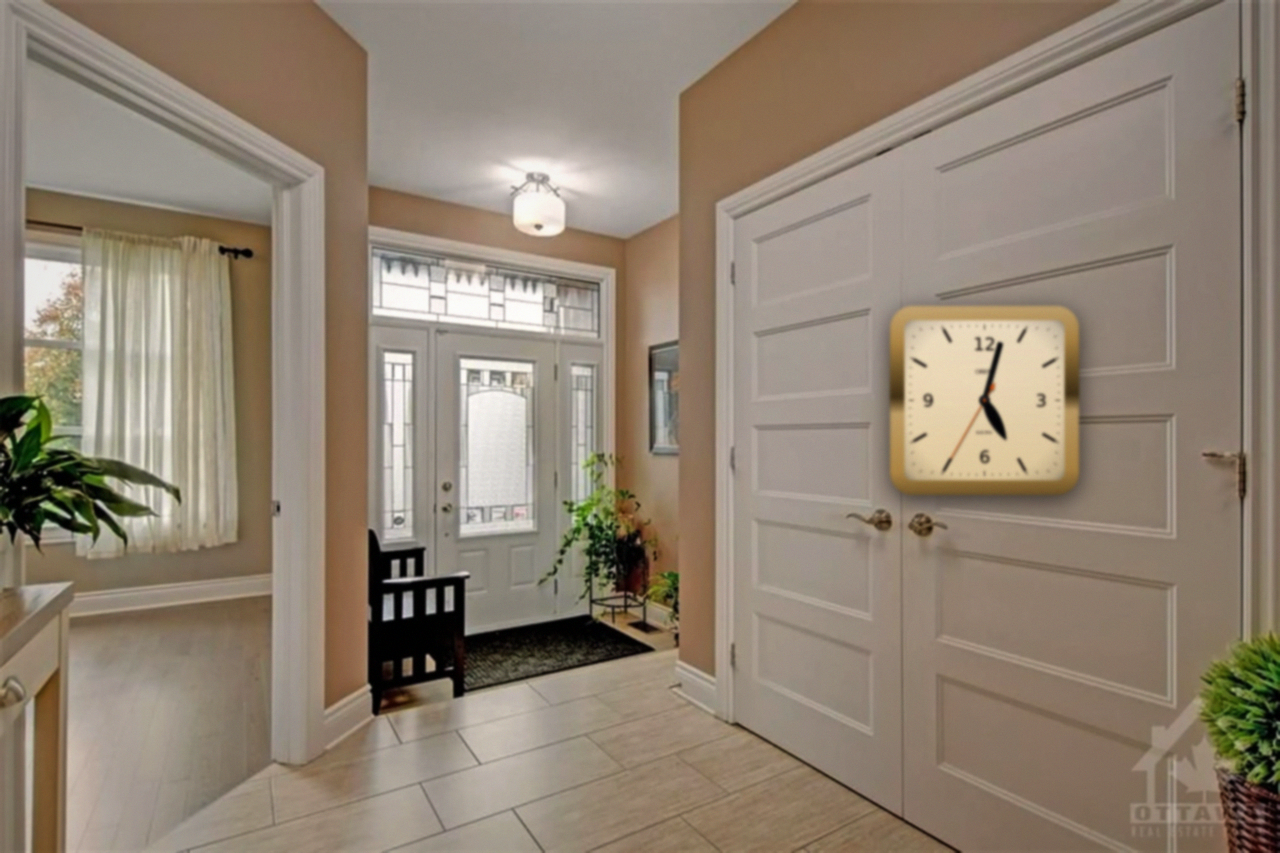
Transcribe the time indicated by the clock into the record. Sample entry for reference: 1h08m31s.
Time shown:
5h02m35s
